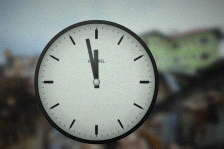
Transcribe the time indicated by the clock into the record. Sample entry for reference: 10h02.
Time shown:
11h58
